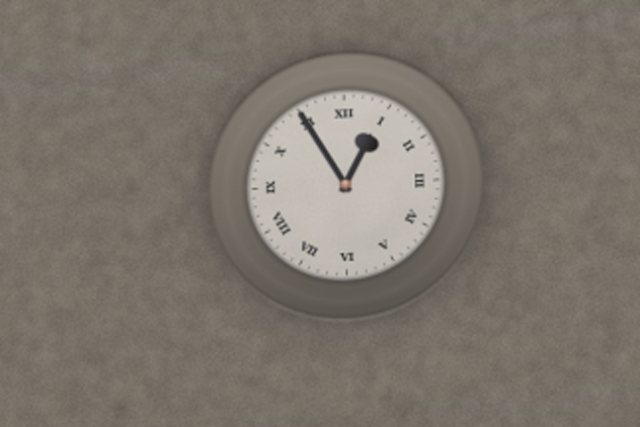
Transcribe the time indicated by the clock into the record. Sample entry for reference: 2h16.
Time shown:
12h55
